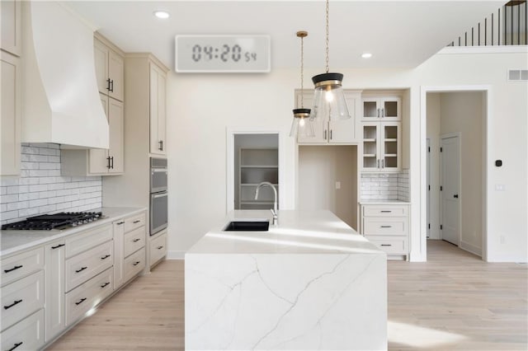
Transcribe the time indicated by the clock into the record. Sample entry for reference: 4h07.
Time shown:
4h20
